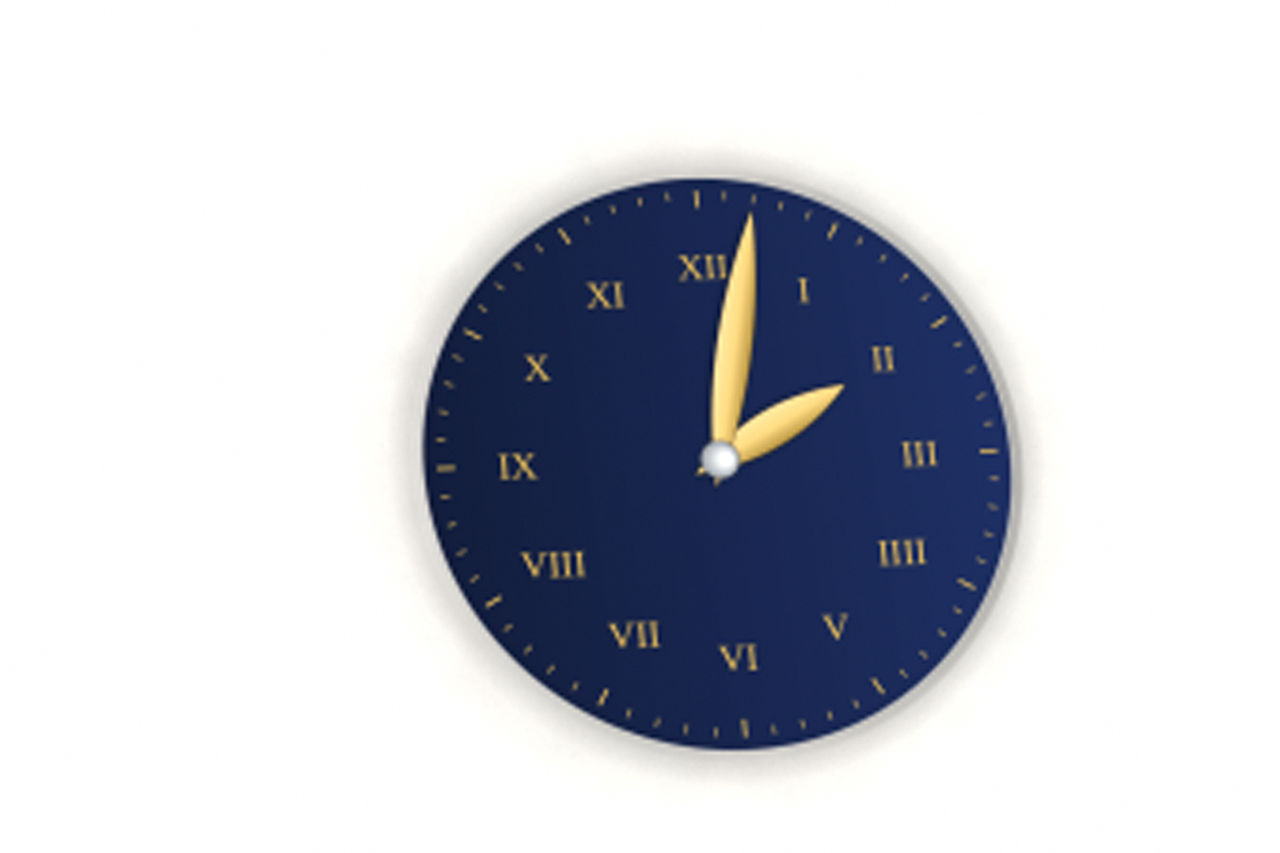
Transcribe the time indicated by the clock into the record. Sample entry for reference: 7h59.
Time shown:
2h02
